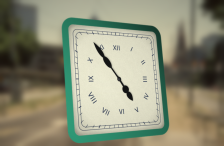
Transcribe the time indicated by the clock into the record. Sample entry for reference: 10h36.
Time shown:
4h54
